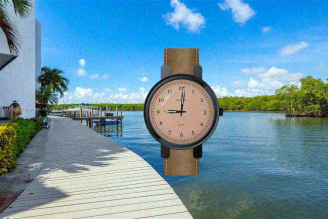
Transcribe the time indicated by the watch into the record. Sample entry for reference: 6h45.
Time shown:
9h01
